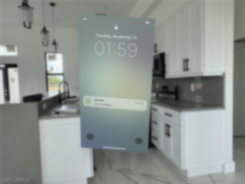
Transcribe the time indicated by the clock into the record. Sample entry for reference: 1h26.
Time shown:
1h59
